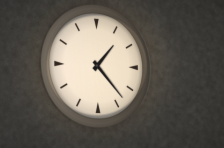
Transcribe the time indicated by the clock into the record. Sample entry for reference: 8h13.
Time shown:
1h23
